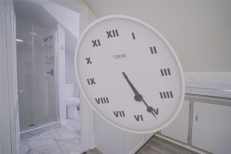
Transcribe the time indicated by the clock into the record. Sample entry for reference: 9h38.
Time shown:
5h26
